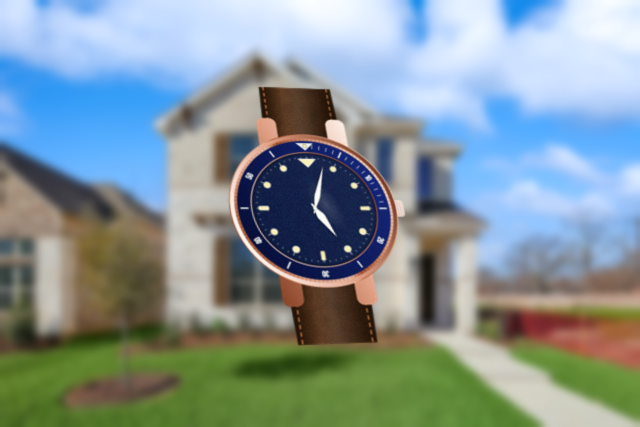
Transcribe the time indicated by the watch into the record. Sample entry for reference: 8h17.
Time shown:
5h03
